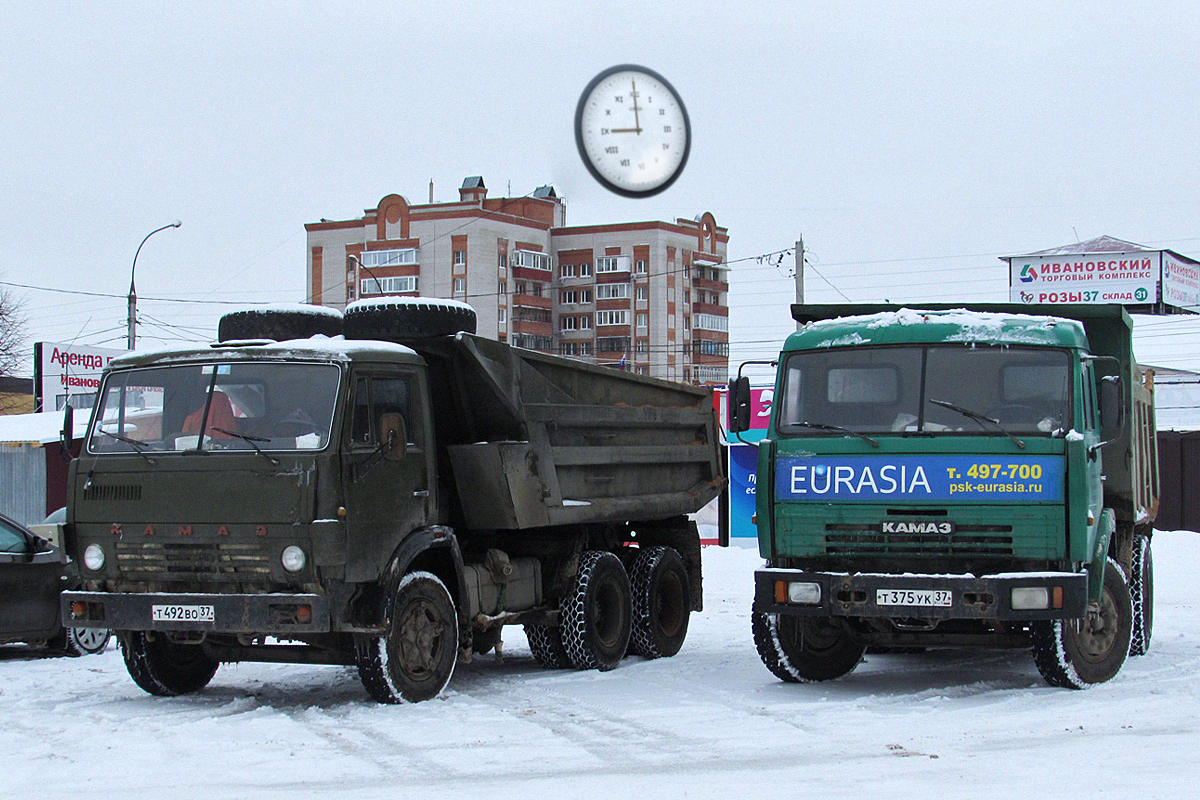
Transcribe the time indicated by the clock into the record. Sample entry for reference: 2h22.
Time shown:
9h00
